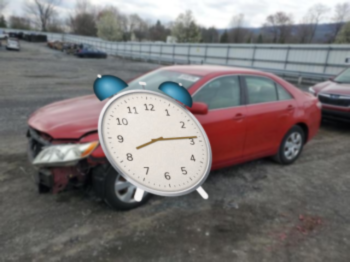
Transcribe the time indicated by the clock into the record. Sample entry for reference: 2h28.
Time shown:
8h14
